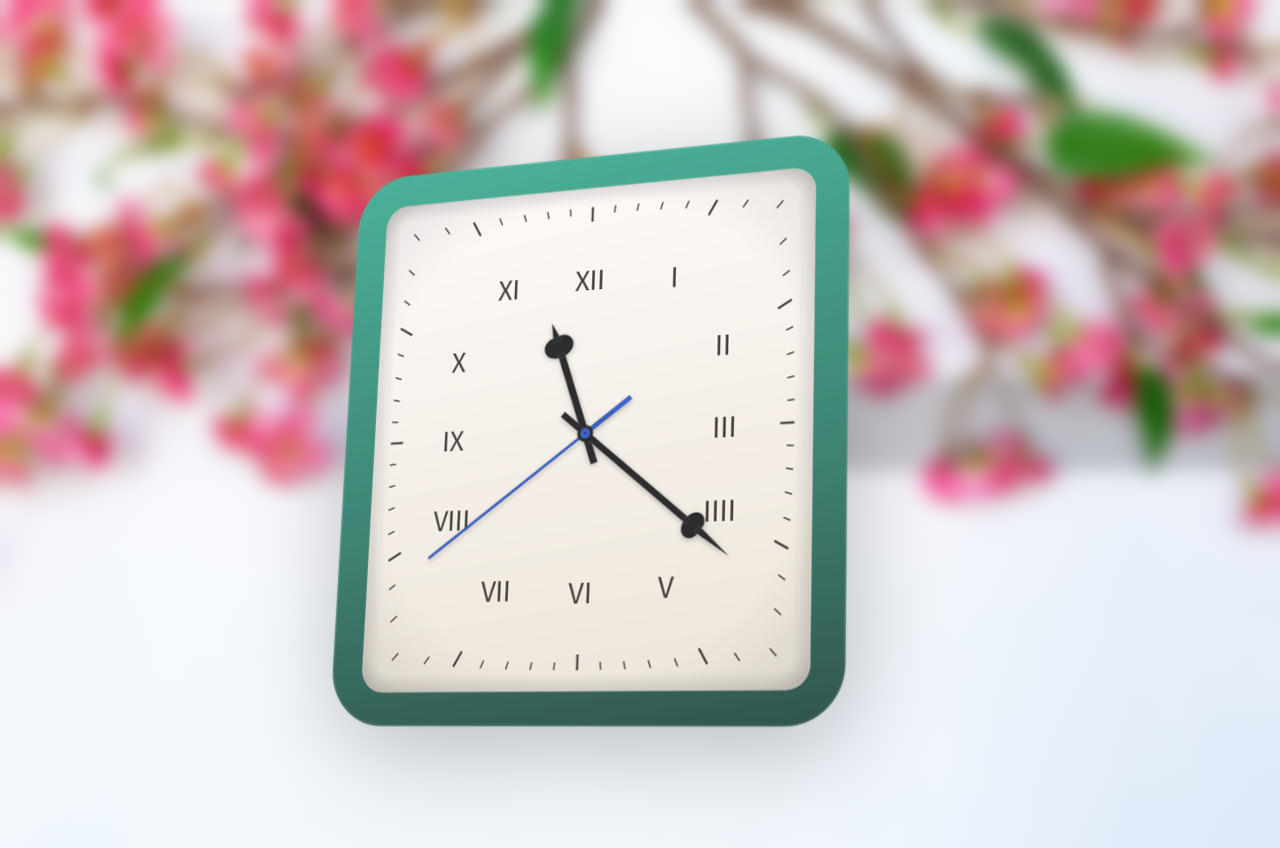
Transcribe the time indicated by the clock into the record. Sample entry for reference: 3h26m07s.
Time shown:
11h21m39s
